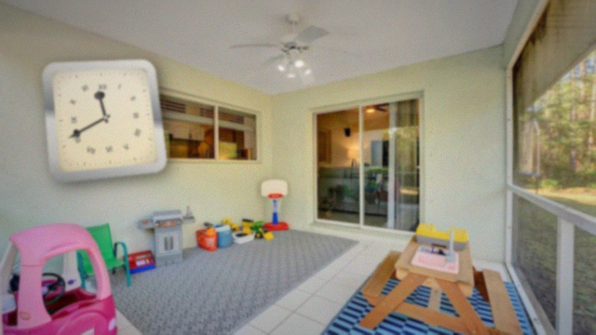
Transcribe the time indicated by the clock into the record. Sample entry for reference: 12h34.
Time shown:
11h41
